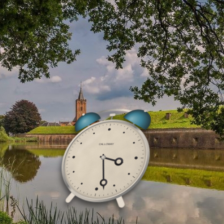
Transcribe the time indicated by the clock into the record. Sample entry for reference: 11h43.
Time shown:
3h28
